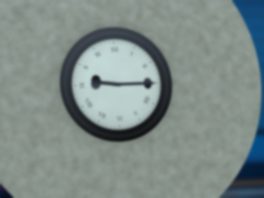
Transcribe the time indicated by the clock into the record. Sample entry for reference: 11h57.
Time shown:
9h15
